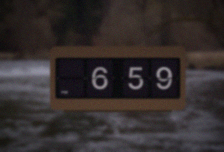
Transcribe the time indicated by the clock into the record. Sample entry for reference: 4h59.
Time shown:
6h59
